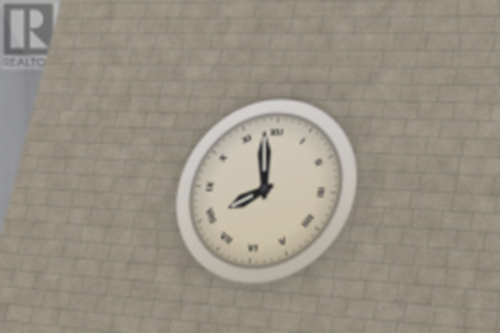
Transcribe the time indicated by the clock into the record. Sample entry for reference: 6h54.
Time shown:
7h58
